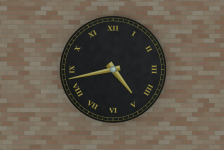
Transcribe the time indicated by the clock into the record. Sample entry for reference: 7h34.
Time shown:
4h43
